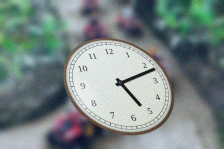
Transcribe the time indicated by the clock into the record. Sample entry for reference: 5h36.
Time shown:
5h12
